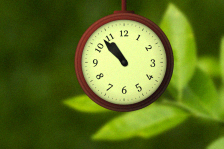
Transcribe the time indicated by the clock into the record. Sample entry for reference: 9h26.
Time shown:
10h53
